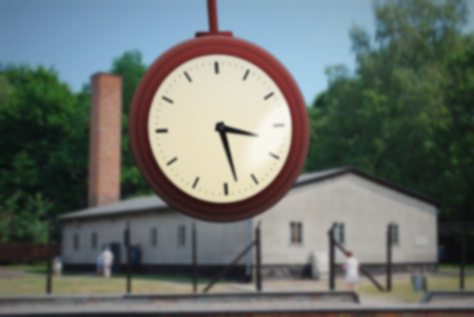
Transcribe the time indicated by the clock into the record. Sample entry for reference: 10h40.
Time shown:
3h28
